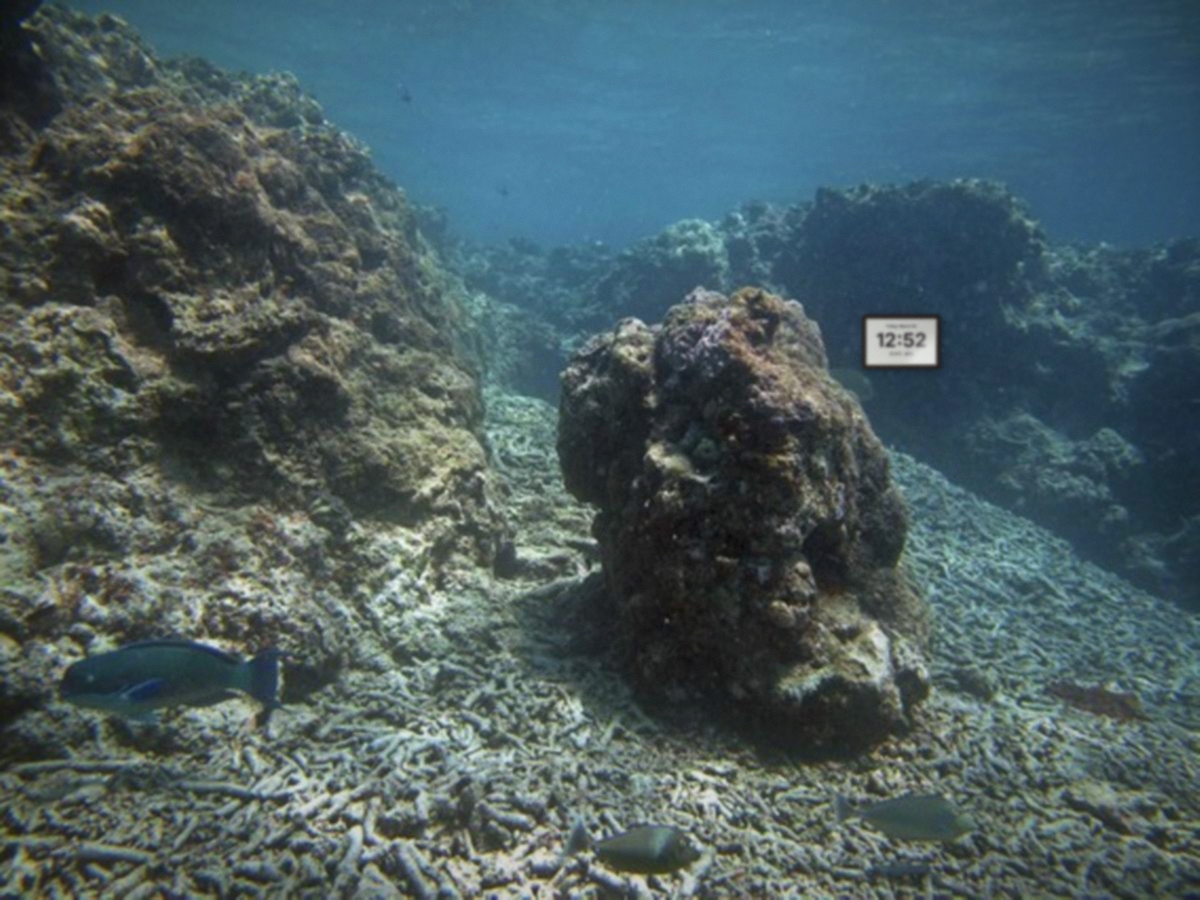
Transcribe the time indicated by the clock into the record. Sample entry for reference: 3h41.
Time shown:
12h52
